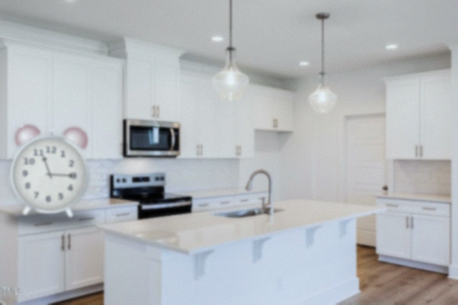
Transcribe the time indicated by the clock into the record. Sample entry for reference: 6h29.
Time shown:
11h15
